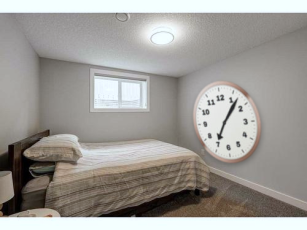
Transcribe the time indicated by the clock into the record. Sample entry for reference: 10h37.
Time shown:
7h07
